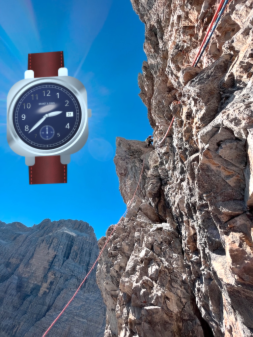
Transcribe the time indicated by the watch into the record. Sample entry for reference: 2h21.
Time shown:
2h38
